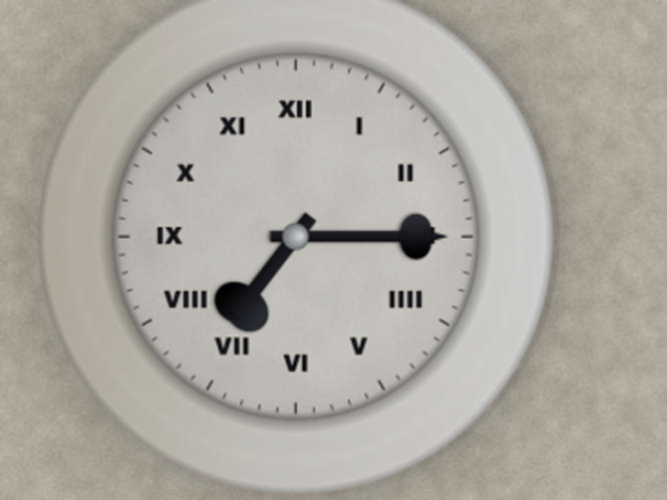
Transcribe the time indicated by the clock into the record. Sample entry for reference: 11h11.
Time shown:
7h15
